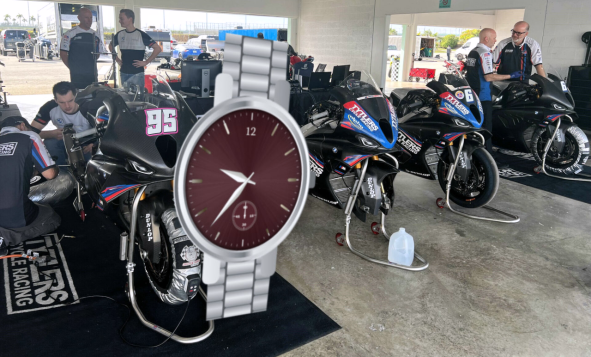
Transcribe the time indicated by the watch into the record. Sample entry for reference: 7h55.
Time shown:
9h37
